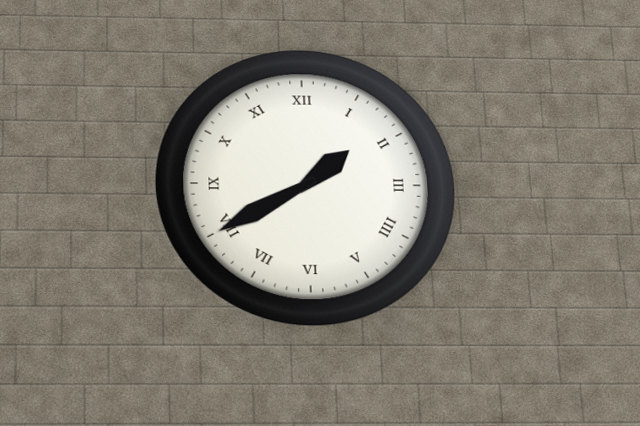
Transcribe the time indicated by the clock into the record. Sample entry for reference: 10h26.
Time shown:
1h40
